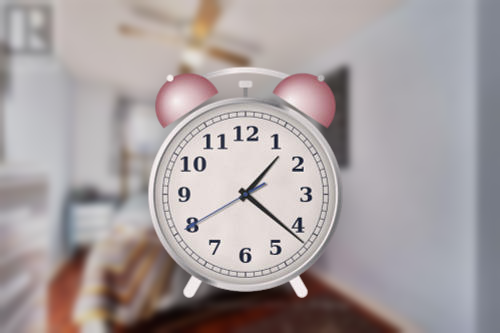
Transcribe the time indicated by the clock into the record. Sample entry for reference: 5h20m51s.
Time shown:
1h21m40s
